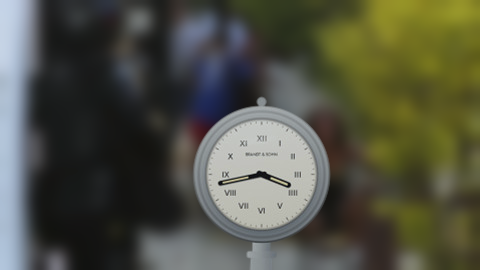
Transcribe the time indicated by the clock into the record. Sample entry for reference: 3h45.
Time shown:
3h43
